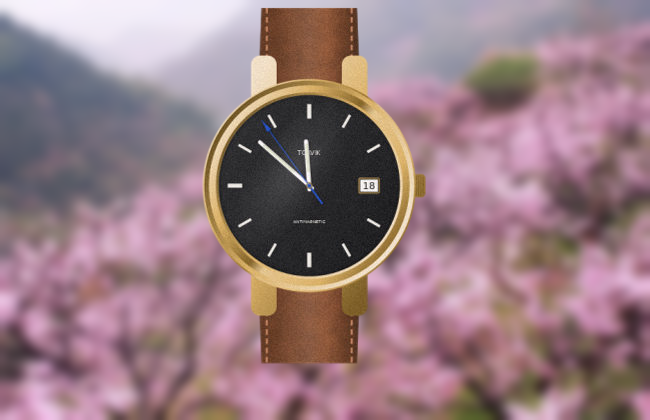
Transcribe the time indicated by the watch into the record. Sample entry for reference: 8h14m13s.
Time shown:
11h51m54s
